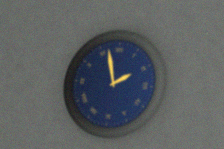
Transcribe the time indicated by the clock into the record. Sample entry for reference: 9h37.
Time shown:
1h57
